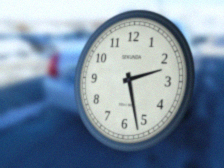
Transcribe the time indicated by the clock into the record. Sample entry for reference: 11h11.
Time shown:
2h27
